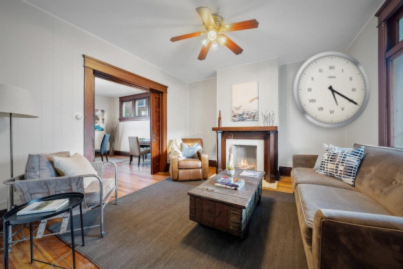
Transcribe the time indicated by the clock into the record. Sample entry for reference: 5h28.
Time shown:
5h20
